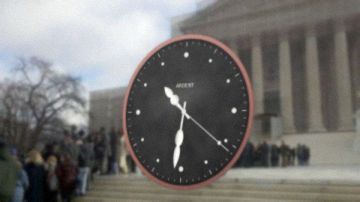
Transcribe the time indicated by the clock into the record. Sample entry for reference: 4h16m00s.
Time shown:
10h31m21s
